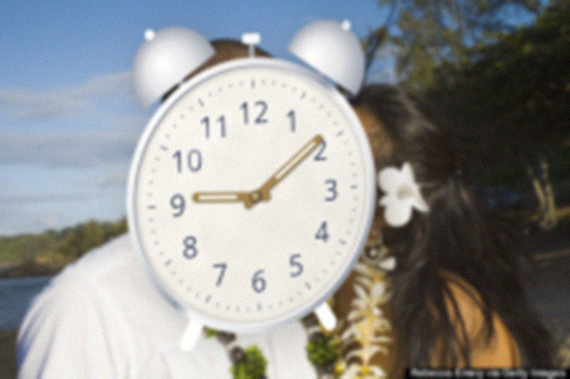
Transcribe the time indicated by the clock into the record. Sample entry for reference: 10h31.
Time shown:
9h09
